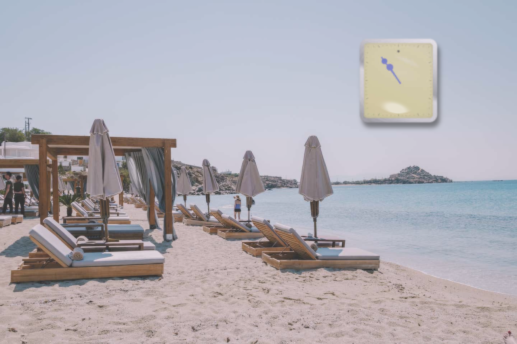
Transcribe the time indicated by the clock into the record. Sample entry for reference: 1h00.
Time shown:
10h54
